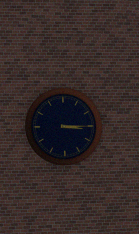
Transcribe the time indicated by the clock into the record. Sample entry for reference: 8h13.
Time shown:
3h15
